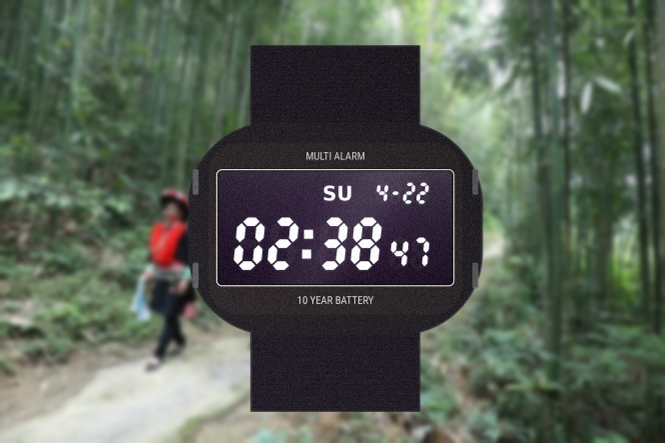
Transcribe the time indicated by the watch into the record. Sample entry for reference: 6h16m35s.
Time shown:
2h38m47s
